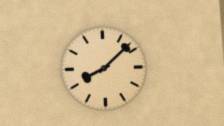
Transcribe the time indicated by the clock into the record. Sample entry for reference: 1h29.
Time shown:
8h08
